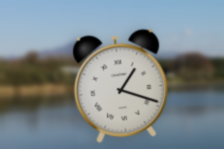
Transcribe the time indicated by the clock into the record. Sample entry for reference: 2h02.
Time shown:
1h19
